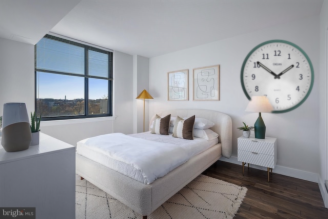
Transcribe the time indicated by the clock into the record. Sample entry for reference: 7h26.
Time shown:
1h51
